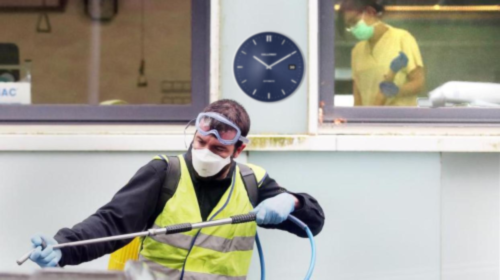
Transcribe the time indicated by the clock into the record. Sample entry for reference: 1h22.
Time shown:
10h10
